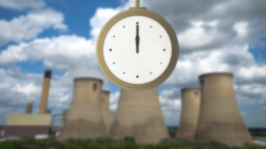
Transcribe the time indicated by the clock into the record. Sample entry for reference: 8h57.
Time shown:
12h00
